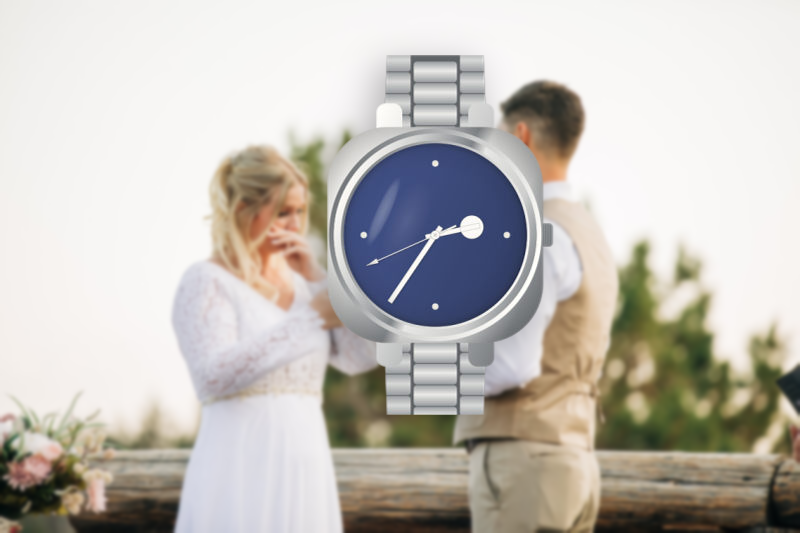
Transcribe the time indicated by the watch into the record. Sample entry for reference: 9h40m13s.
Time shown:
2h35m41s
